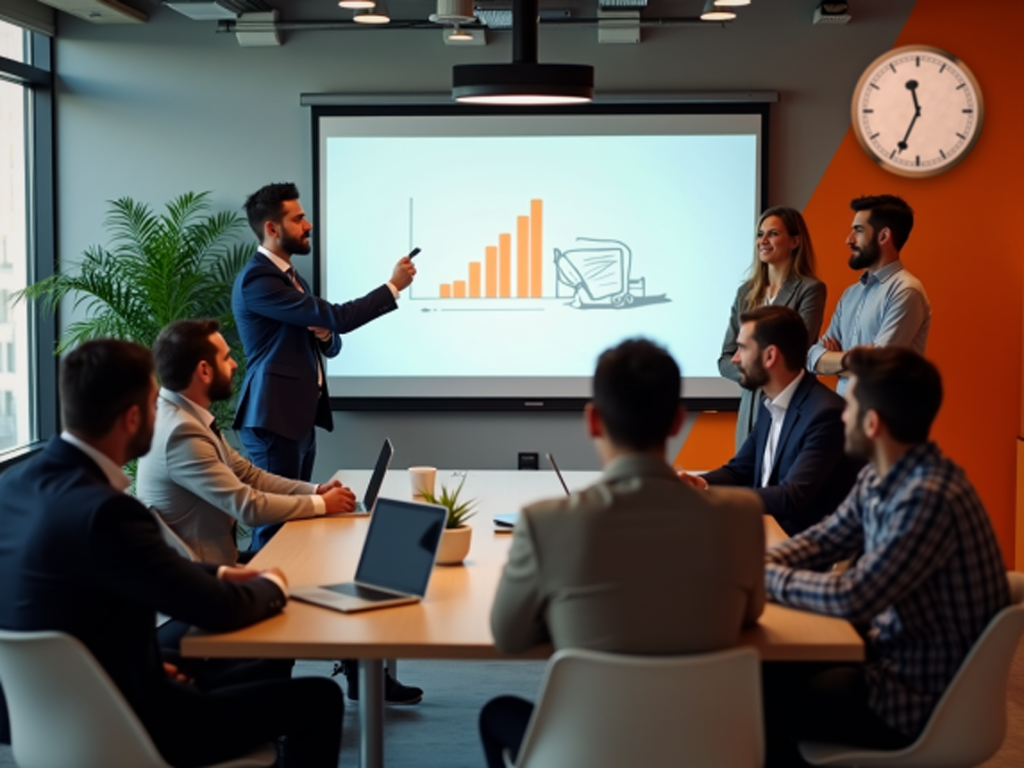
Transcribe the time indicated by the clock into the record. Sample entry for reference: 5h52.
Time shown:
11h34
